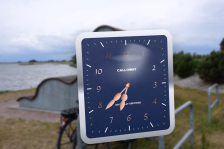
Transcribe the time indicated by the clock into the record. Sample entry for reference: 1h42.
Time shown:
6h38
